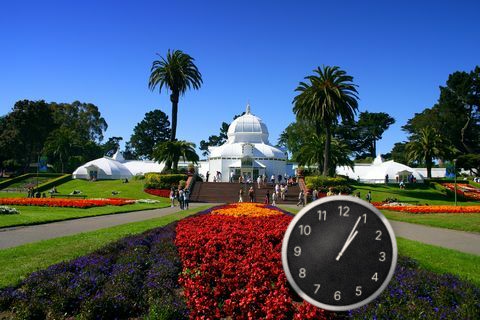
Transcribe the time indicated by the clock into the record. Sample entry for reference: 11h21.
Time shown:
1h04
